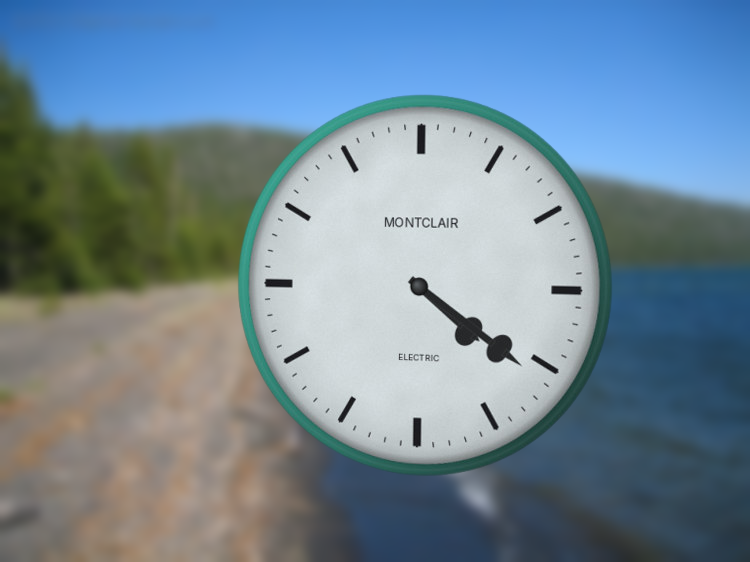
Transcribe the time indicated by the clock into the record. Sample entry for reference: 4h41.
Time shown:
4h21
